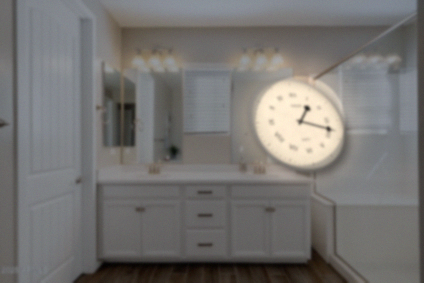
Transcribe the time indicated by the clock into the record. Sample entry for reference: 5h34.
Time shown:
1h18
